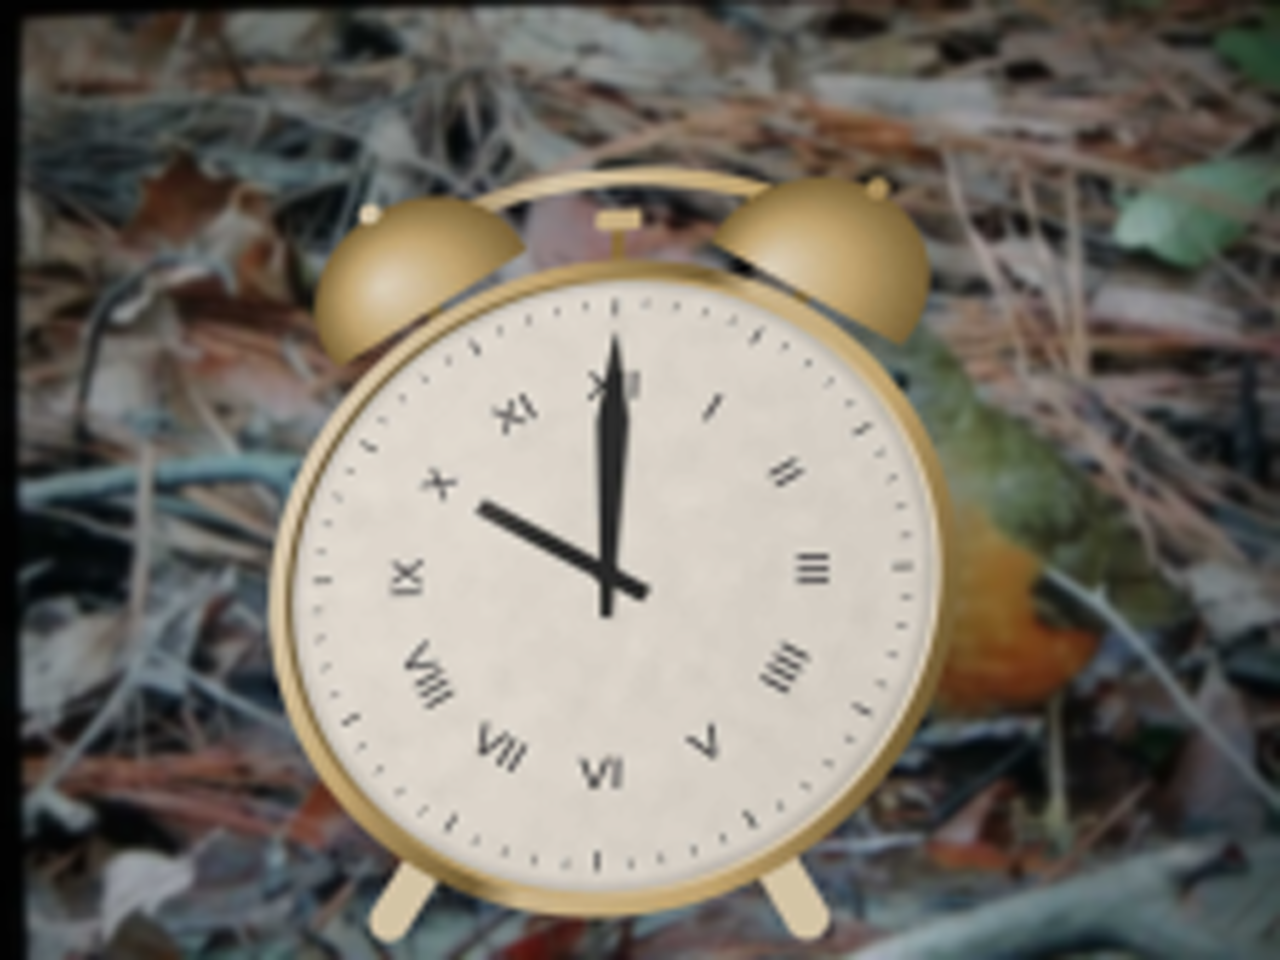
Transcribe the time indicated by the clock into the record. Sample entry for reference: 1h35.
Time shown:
10h00
